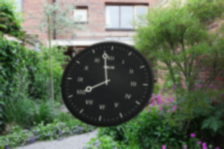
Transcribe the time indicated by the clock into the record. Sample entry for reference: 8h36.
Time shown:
7h58
